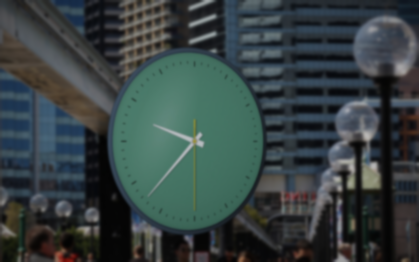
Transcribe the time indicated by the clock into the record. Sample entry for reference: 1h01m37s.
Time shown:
9h37m30s
